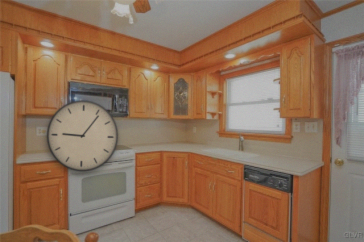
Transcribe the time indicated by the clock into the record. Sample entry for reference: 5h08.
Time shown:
9h06
